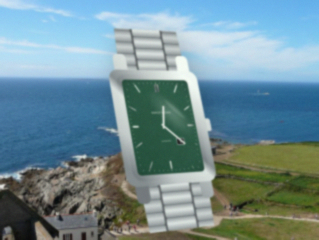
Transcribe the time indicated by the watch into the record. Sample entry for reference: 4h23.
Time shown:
12h22
